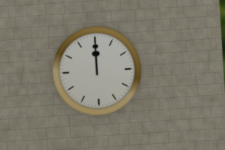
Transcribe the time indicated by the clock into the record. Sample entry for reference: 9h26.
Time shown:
12h00
